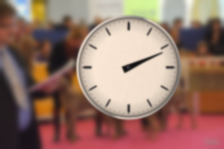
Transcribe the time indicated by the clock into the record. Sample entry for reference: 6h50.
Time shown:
2h11
